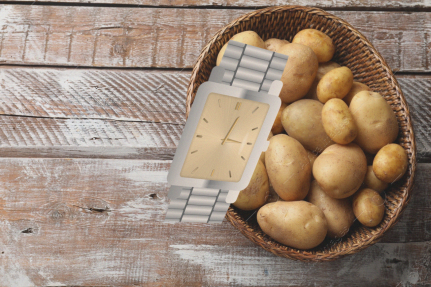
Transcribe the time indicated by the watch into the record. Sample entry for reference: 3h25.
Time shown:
3h02
